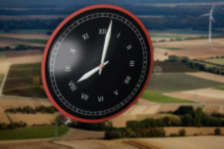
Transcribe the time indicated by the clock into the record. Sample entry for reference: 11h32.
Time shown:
8h02
